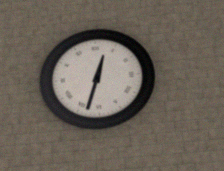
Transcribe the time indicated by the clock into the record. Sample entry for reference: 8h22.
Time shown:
12h33
